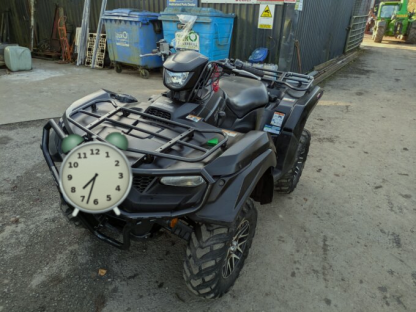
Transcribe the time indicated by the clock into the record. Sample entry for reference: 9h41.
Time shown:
7h33
